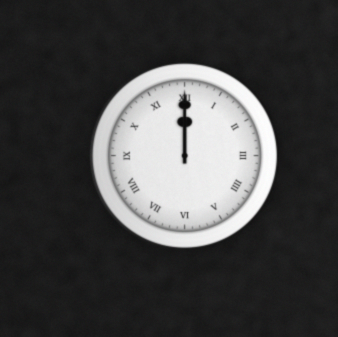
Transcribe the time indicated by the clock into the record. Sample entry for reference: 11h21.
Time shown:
12h00
